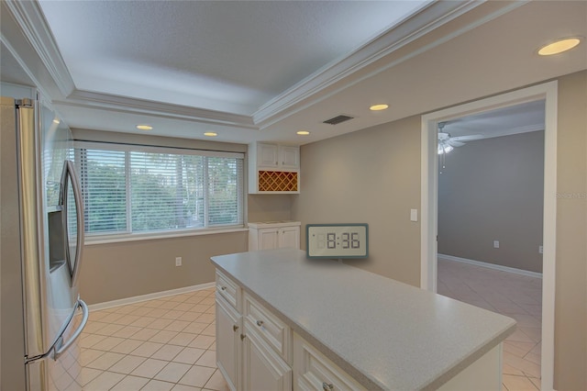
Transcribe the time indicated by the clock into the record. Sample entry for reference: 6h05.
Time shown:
8h36
